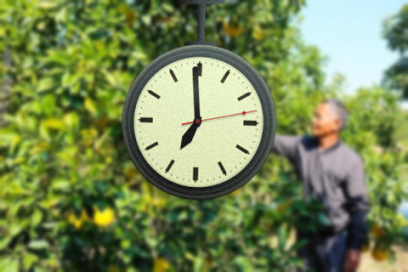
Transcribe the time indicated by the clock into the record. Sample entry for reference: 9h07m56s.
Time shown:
6h59m13s
